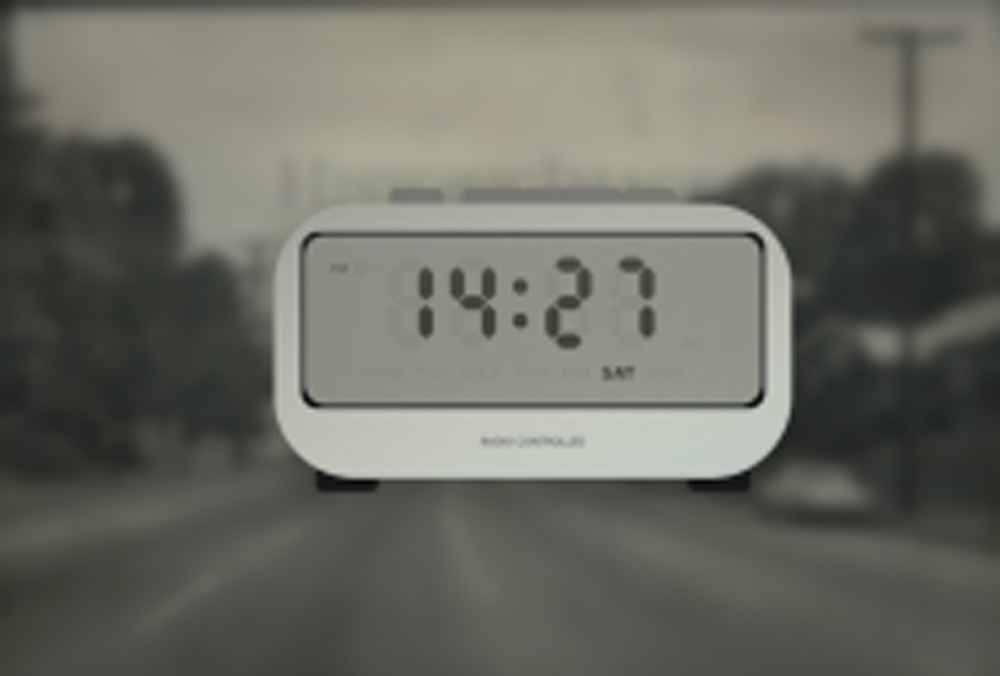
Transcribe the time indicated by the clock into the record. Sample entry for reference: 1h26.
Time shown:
14h27
